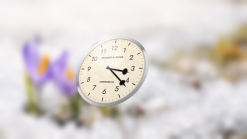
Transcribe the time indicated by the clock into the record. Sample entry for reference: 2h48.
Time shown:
3h22
